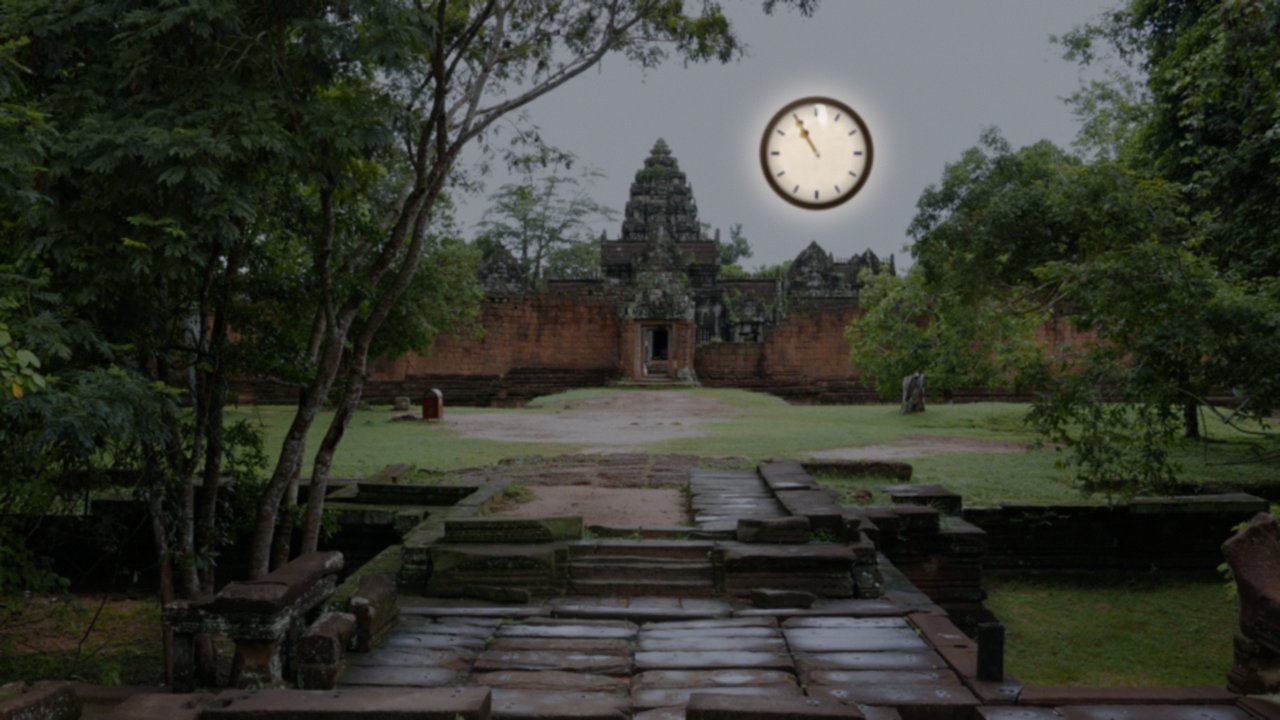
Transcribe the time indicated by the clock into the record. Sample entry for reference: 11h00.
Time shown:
10h55
